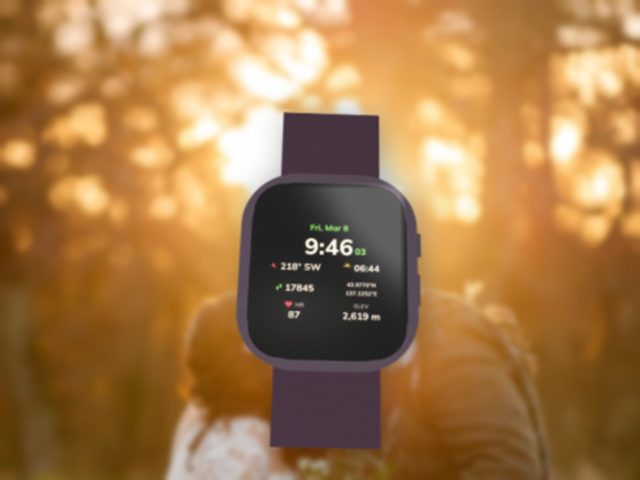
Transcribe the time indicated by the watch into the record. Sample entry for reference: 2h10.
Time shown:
9h46
